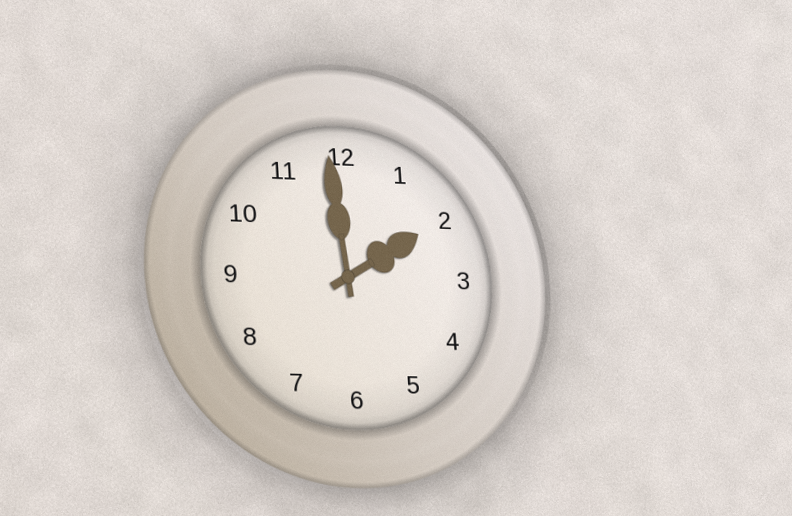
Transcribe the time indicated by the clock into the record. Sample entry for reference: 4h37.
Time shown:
1h59
